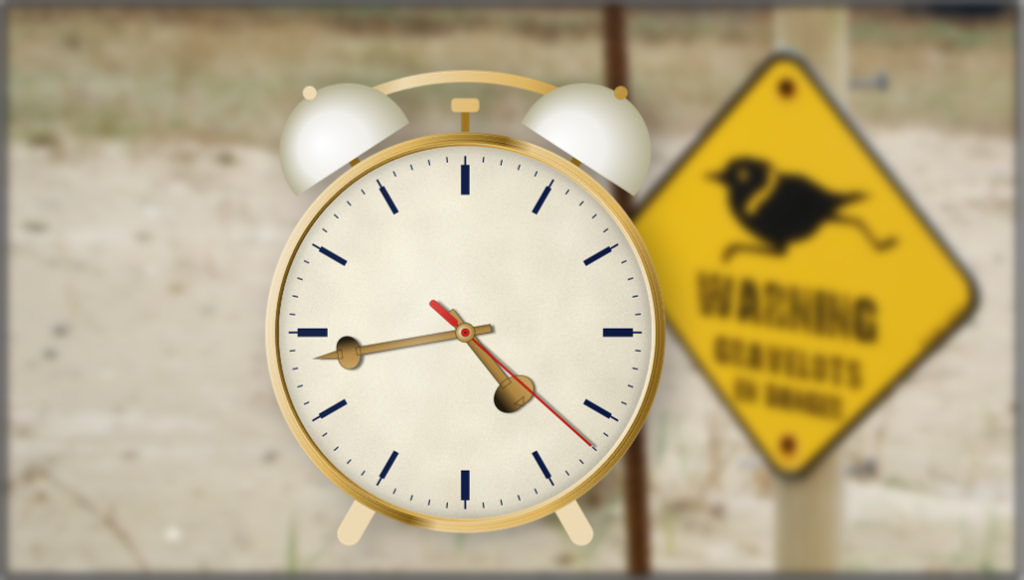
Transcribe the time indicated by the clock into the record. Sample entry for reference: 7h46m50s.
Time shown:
4h43m22s
